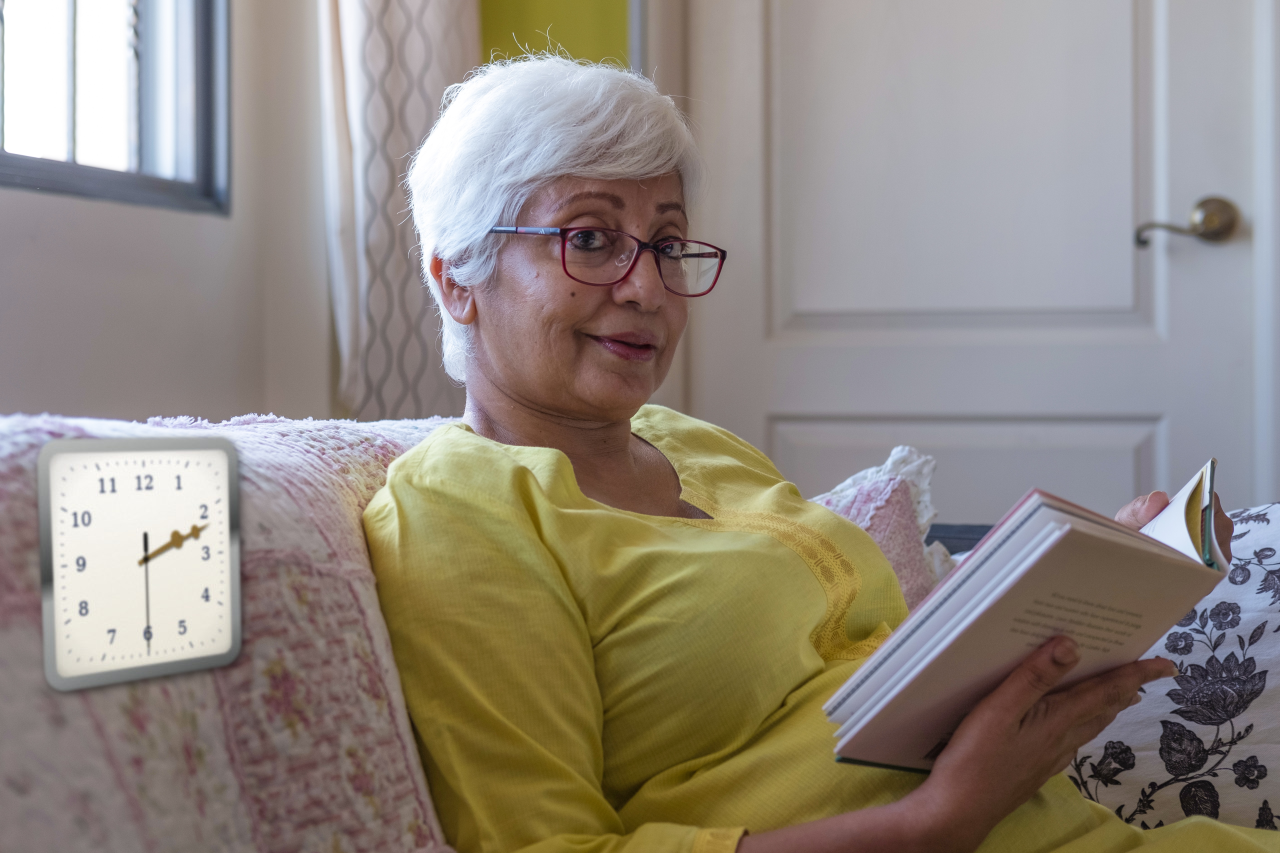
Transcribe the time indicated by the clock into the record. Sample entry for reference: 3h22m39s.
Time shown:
2h11m30s
